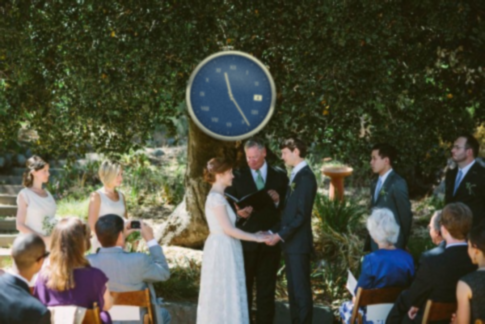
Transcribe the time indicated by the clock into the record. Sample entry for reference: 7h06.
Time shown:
11h24
